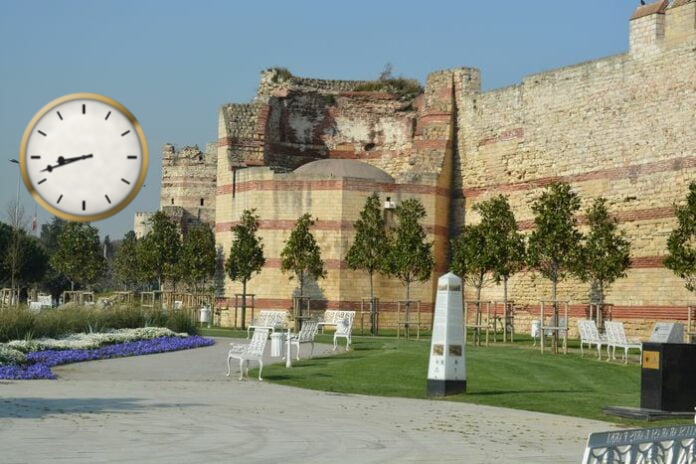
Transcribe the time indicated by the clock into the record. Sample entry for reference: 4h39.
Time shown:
8h42
